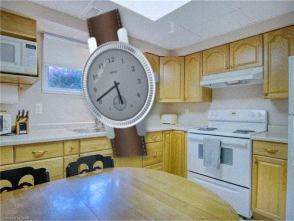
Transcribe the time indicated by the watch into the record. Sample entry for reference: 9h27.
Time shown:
5h41
